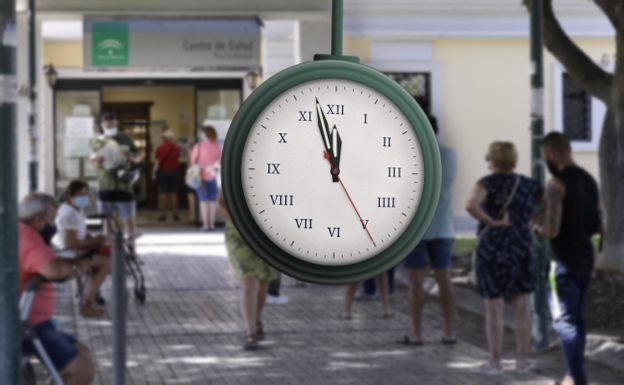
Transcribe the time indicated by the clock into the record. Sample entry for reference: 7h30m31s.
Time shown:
11h57m25s
